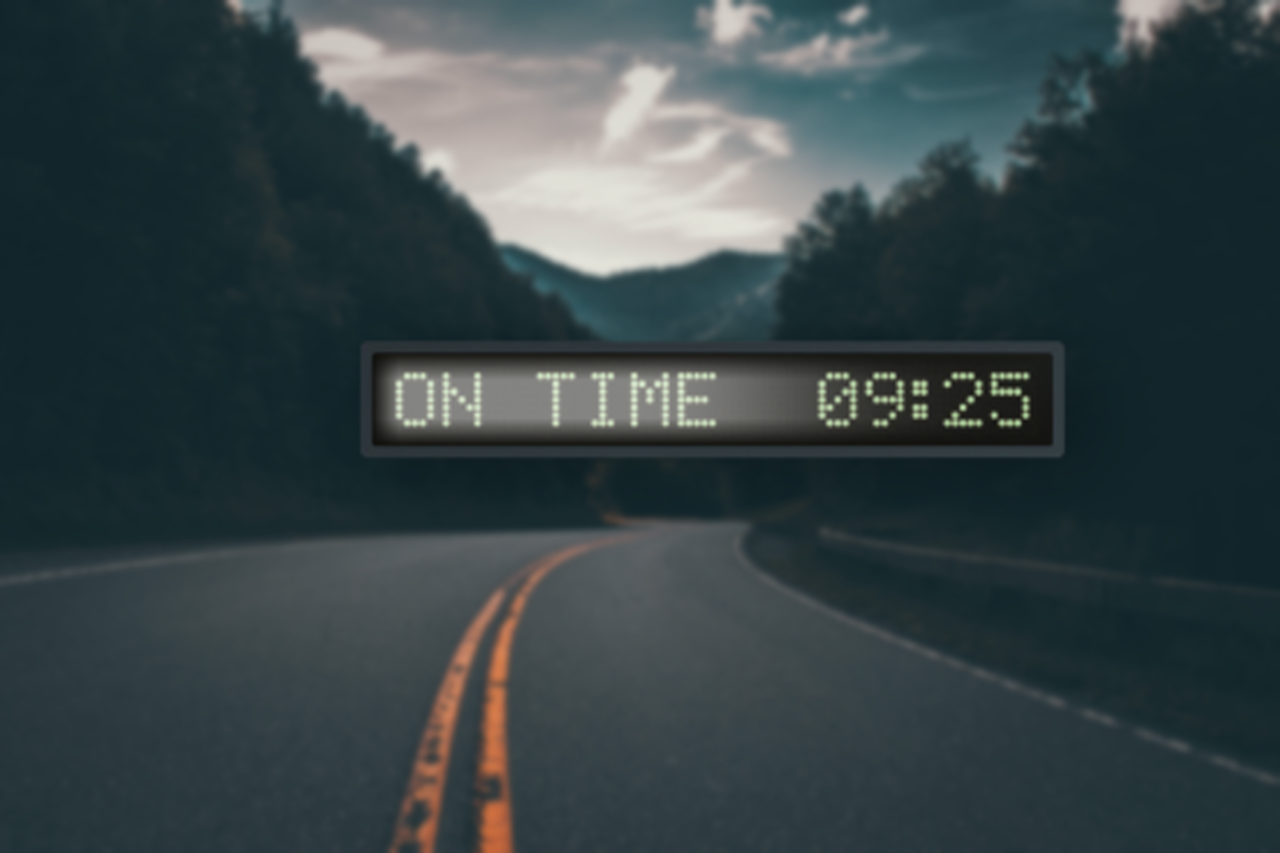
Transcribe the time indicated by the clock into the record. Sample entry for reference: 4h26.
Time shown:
9h25
